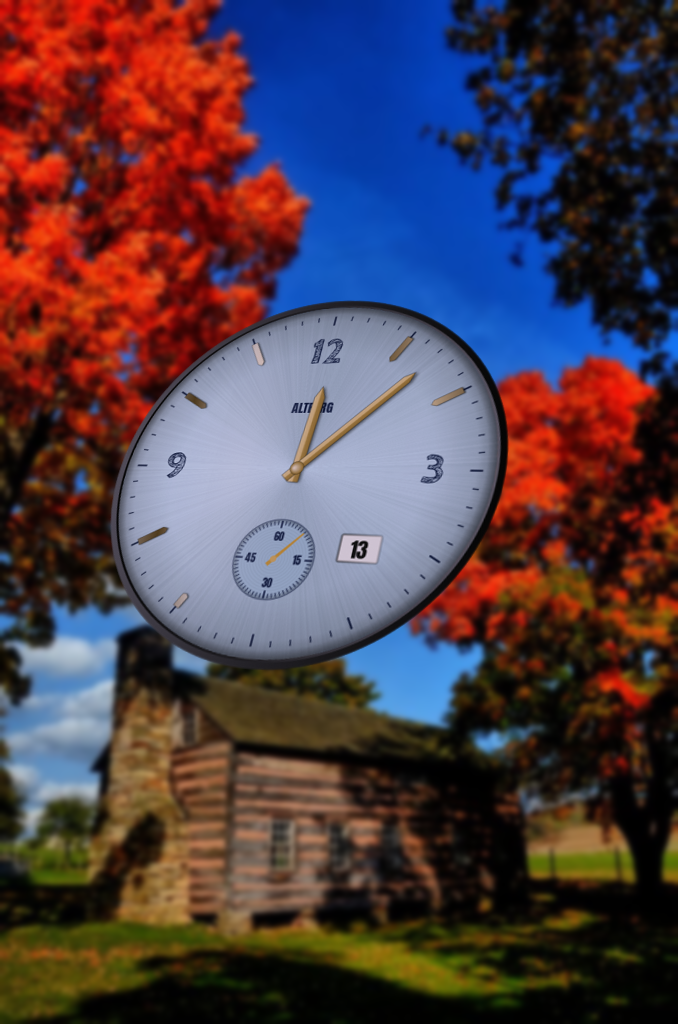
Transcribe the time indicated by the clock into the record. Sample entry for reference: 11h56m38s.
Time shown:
12h07m07s
